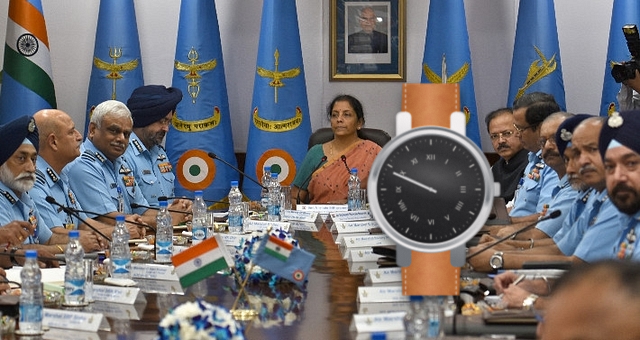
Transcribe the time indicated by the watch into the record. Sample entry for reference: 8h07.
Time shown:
9h49
